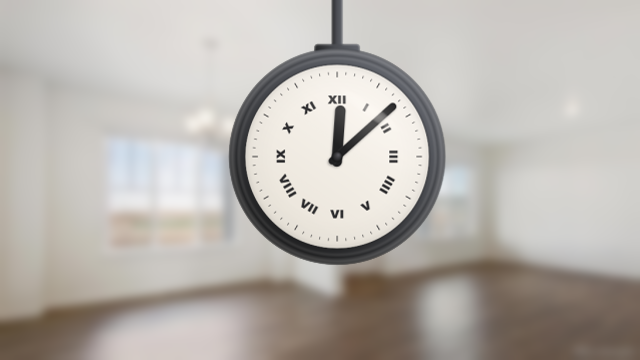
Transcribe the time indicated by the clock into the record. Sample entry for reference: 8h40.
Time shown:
12h08
